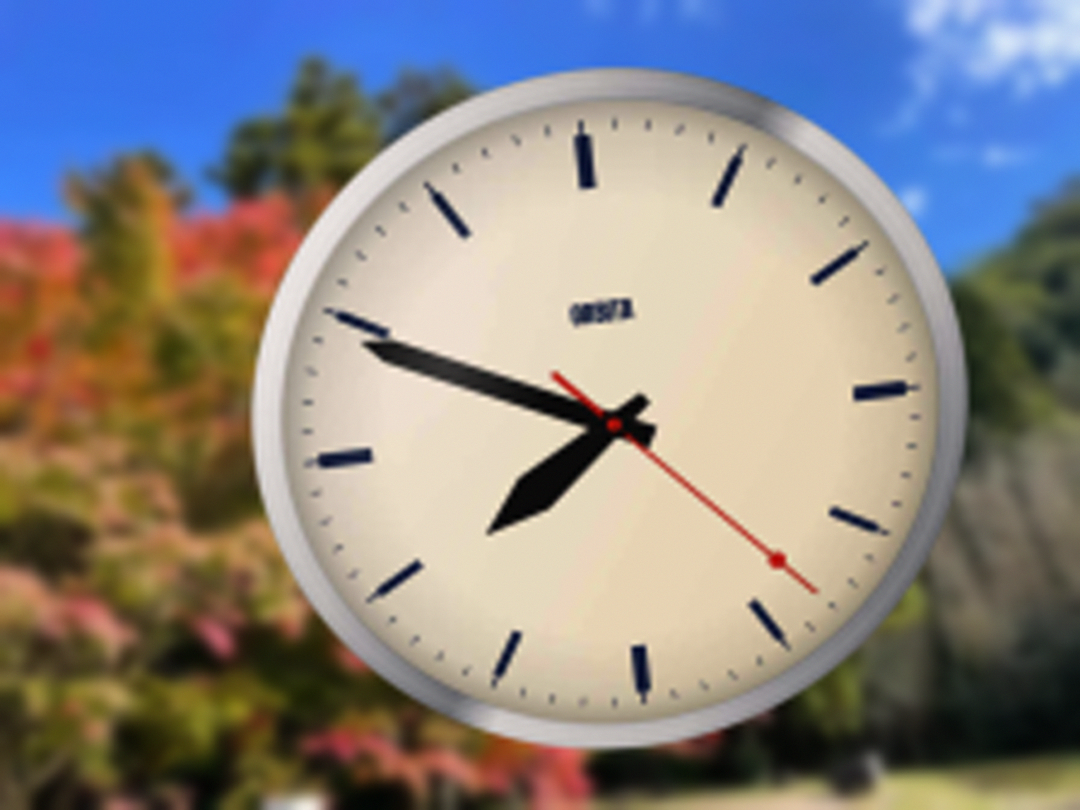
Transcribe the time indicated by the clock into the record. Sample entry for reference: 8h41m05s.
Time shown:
7h49m23s
